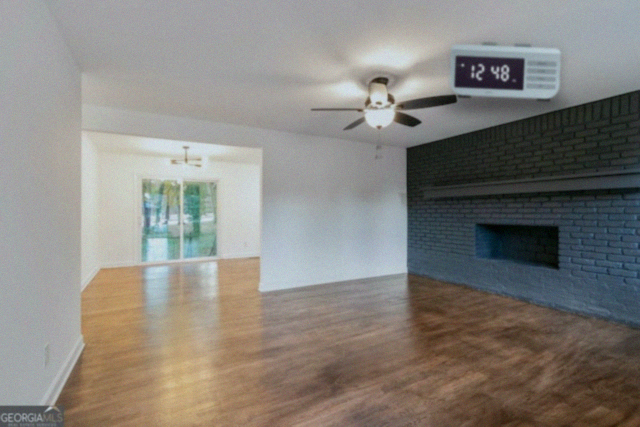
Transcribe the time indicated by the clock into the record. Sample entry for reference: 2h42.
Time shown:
12h48
